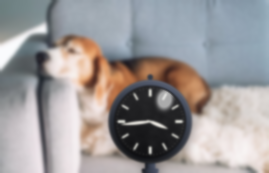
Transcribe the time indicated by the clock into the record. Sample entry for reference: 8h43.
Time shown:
3h44
